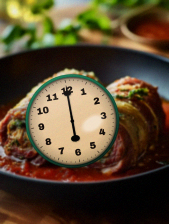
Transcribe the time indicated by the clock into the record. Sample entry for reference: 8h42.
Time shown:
6h00
